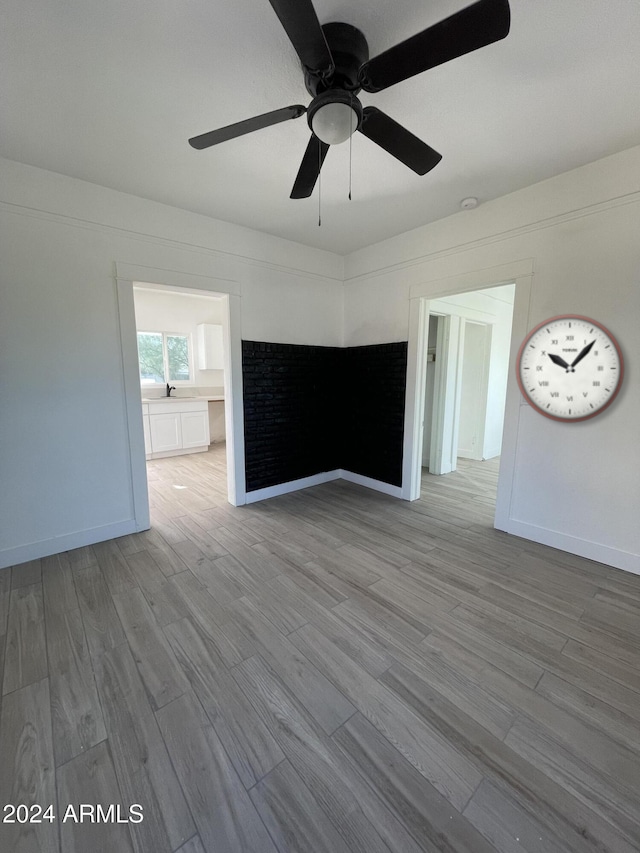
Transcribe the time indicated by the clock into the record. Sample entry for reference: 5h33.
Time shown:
10h07
